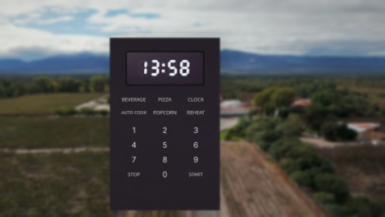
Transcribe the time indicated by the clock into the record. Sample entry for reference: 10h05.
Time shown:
13h58
